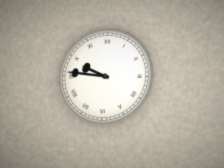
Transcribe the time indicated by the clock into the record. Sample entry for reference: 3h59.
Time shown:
9h46
